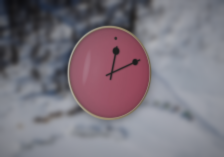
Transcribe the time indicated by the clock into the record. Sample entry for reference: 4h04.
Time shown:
12h10
